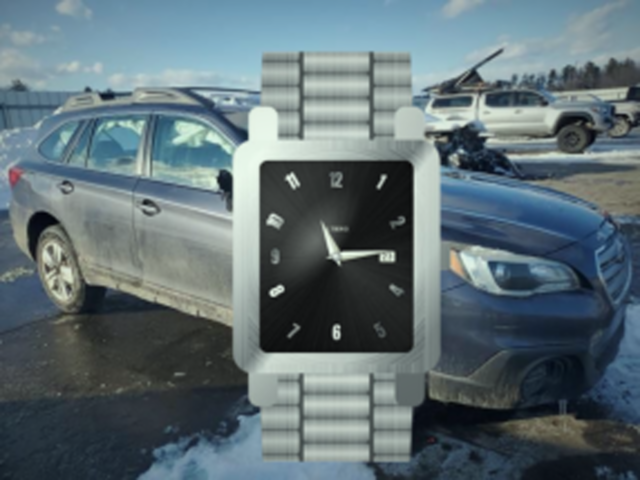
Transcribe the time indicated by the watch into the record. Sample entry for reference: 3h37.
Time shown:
11h14
